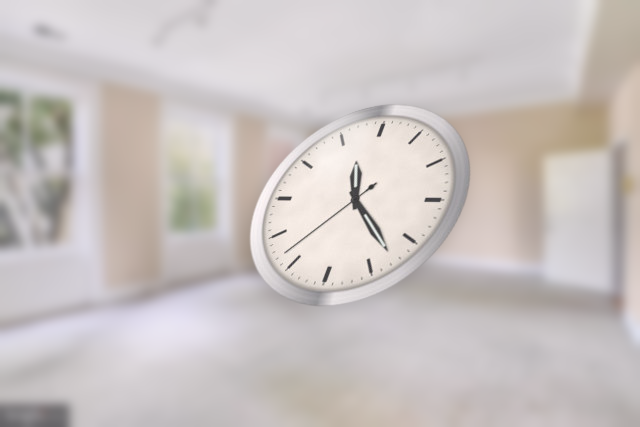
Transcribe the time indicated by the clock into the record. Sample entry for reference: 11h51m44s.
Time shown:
11h22m37s
